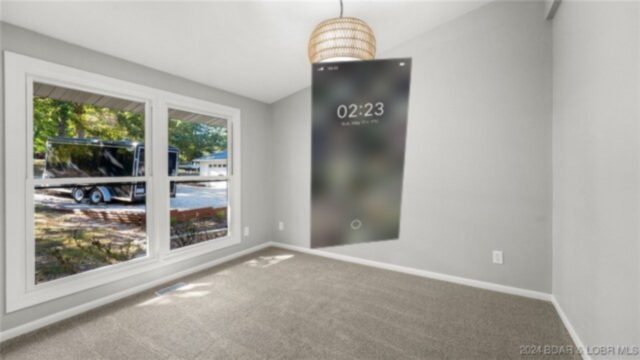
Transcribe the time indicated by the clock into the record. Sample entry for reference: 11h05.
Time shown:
2h23
